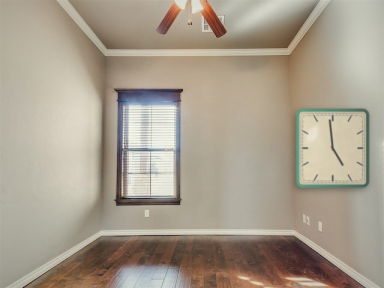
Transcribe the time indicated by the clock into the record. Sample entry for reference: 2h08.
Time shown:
4h59
